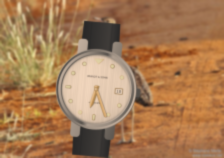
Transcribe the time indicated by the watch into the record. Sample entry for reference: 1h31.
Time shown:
6h26
